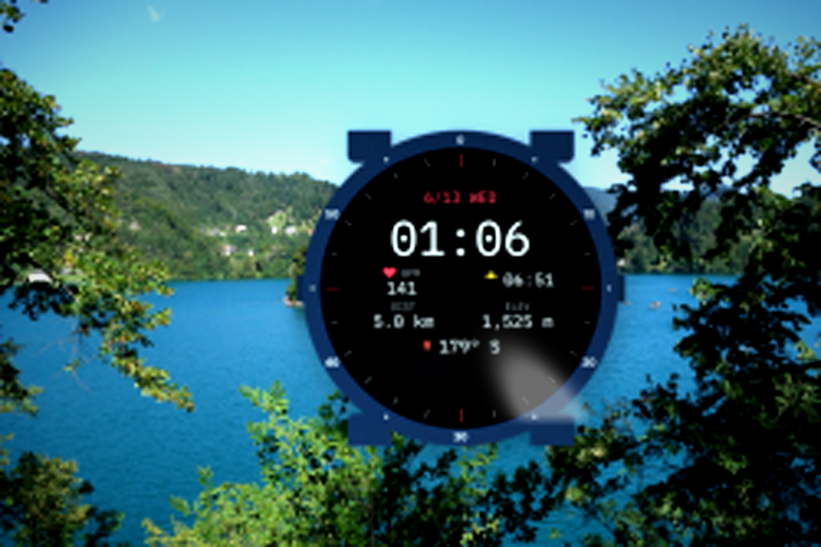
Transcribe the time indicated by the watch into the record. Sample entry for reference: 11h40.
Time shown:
1h06
